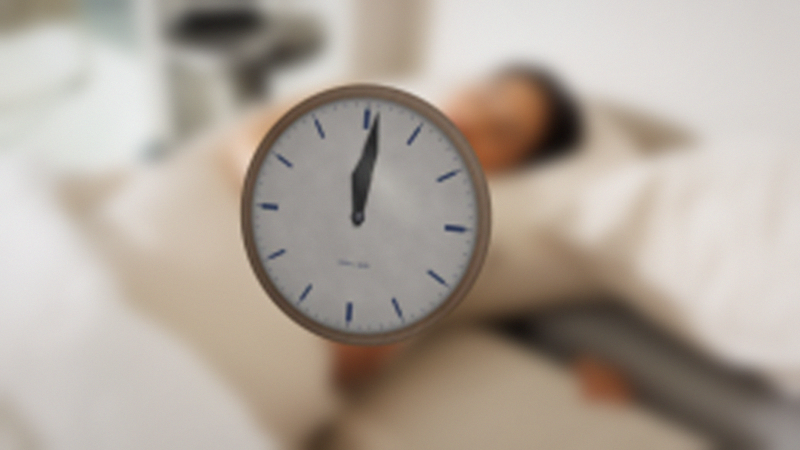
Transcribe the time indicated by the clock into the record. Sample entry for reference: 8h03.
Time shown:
12h01
